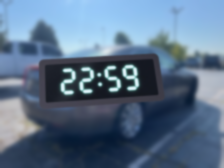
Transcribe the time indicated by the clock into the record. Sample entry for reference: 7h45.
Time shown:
22h59
